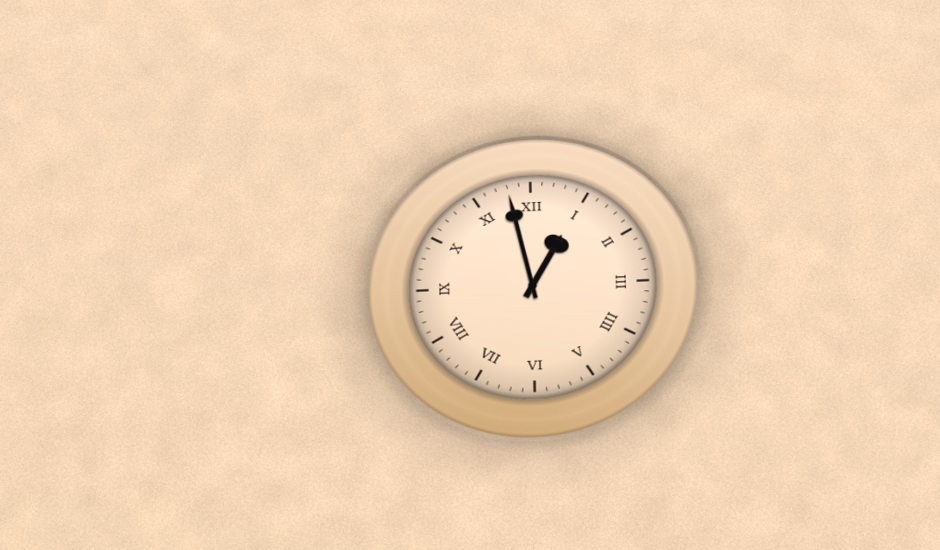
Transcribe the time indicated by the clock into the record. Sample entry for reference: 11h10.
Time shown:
12h58
